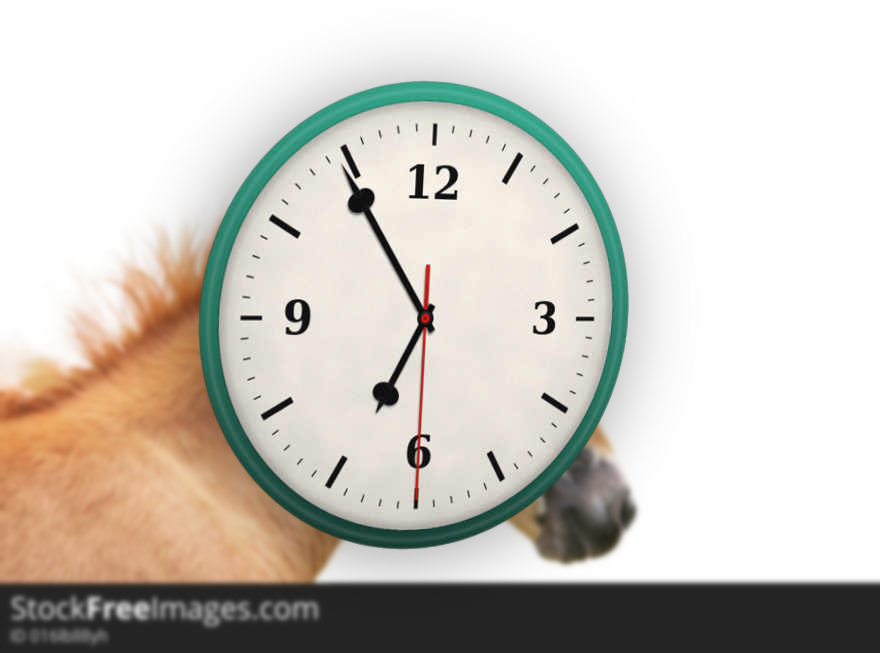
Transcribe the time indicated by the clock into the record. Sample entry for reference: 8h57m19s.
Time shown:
6h54m30s
